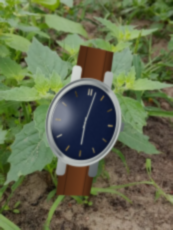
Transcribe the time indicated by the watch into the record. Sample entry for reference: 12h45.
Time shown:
6h02
